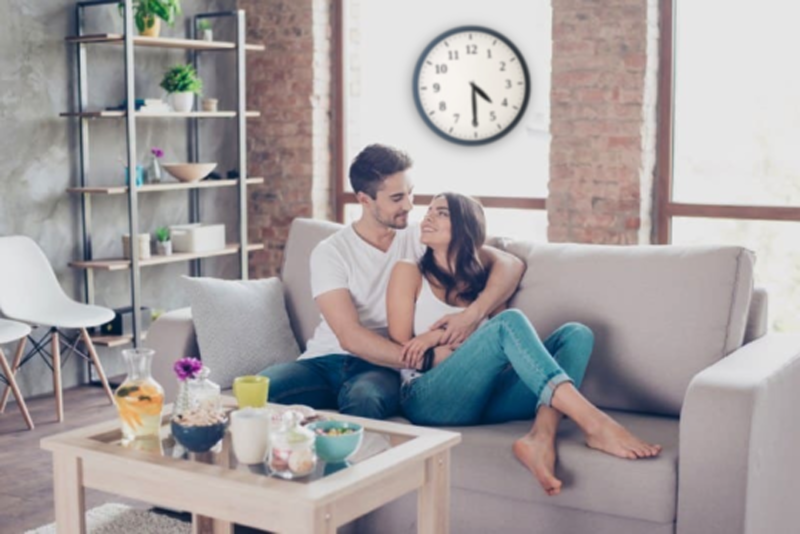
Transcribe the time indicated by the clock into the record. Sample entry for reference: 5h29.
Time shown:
4h30
